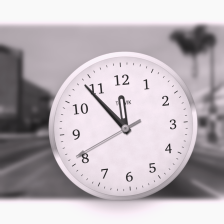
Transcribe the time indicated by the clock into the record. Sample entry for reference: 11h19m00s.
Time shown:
11h53m41s
